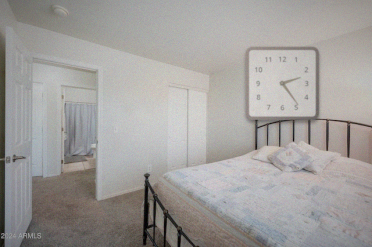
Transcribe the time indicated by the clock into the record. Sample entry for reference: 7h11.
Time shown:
2h24
